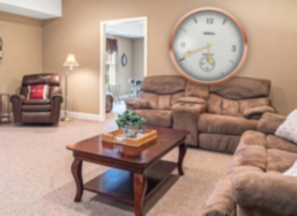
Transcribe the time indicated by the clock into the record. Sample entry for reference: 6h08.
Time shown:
5h41
